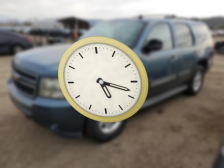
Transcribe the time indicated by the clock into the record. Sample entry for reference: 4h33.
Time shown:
5h18
